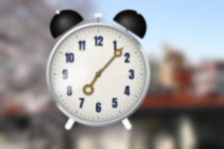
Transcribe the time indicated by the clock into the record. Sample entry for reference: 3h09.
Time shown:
7h07
